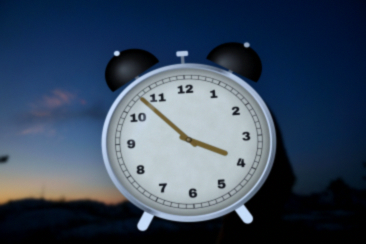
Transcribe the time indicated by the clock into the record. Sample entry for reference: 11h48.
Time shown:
3h53
